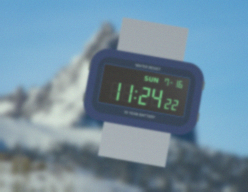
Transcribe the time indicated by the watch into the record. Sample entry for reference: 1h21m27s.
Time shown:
11h24m22s
